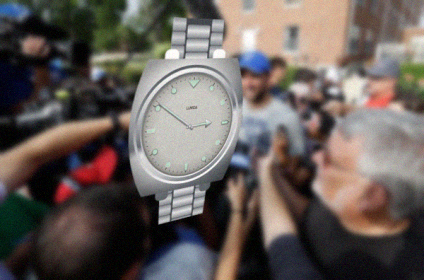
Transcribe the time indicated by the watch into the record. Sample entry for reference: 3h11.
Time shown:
2h51
